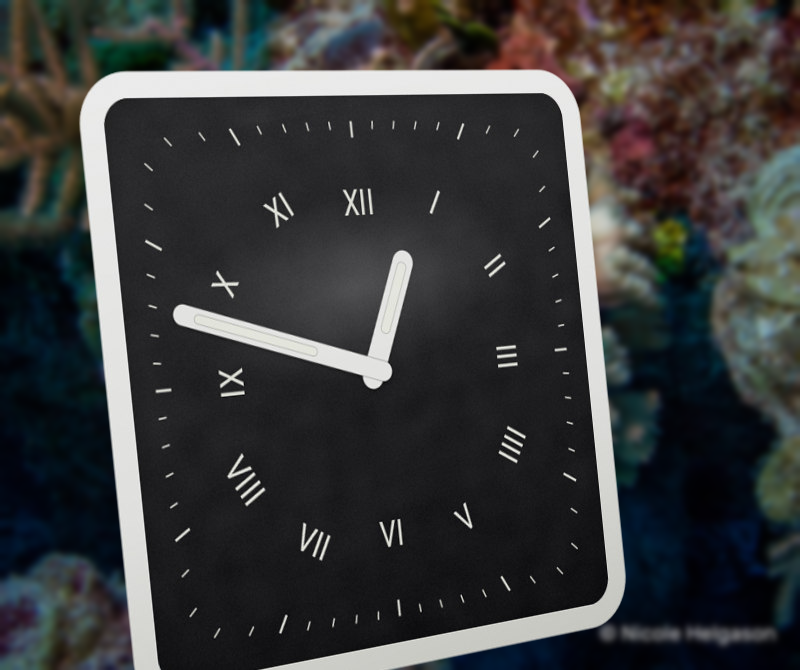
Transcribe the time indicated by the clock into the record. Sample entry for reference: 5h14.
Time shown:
12h48
